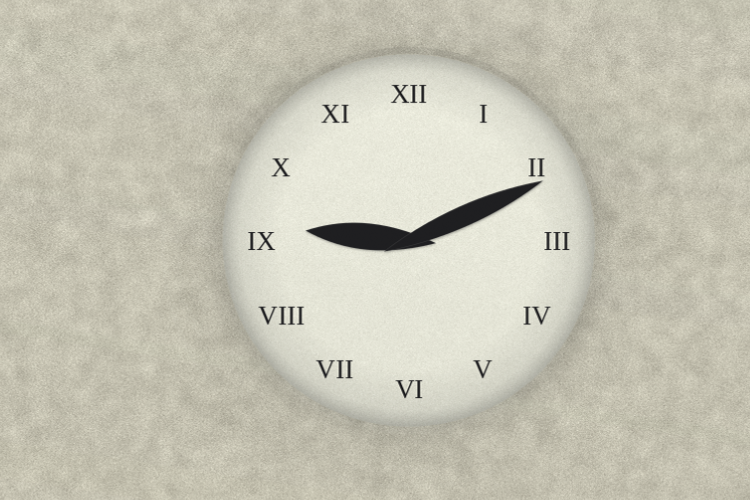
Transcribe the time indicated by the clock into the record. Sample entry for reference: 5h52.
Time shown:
9h11
